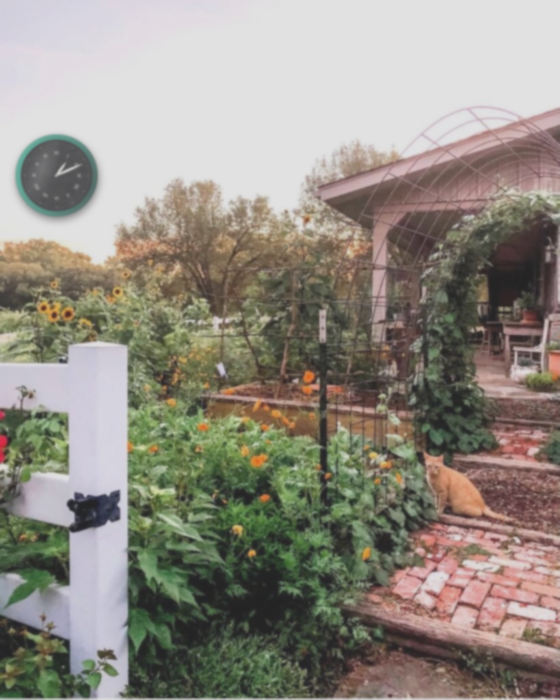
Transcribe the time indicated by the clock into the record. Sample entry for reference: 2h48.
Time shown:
1h11
